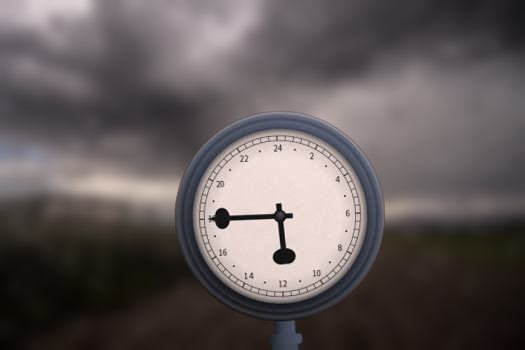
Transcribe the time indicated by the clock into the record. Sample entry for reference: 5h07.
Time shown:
11h45
